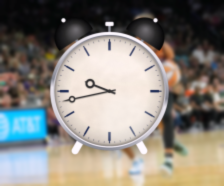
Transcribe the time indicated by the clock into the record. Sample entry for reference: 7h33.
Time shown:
9h43
